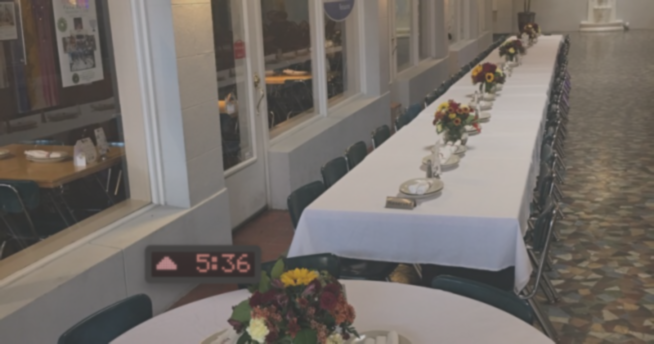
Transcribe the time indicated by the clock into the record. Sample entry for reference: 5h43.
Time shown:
5h36
